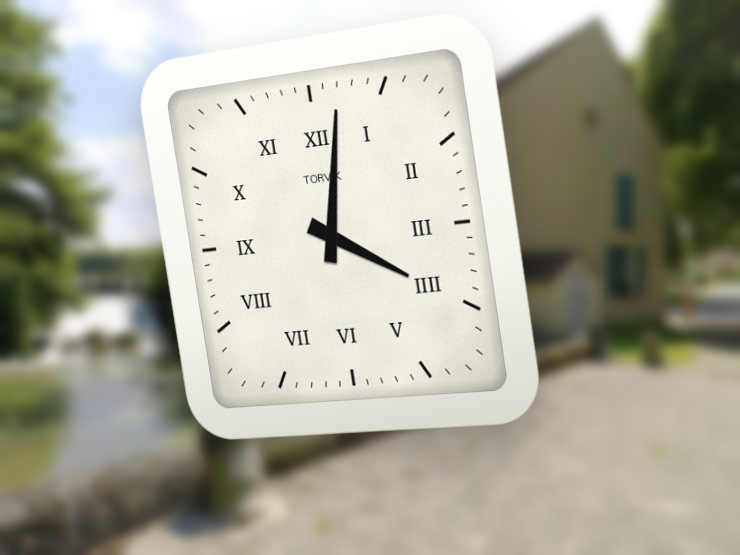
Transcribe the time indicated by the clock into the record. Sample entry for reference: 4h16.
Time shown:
4h02
